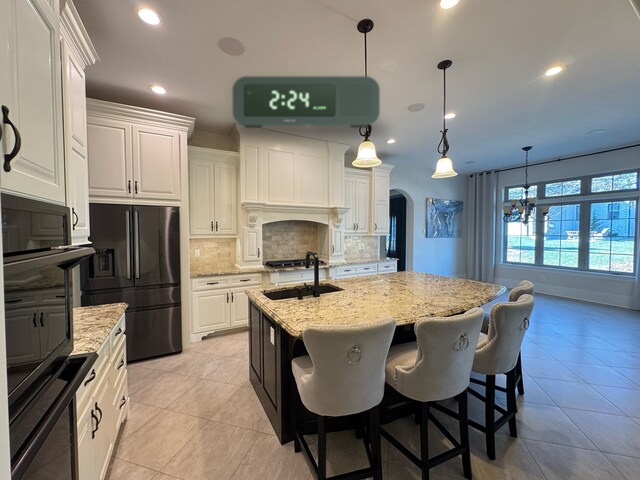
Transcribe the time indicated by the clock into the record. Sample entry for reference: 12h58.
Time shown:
2h24
